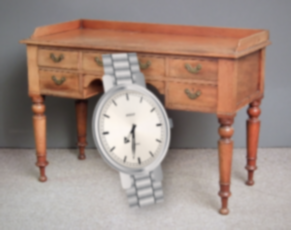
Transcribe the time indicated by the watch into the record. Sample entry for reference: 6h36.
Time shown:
7h32
